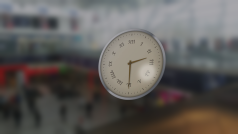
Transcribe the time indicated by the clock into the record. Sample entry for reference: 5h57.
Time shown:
2h30
